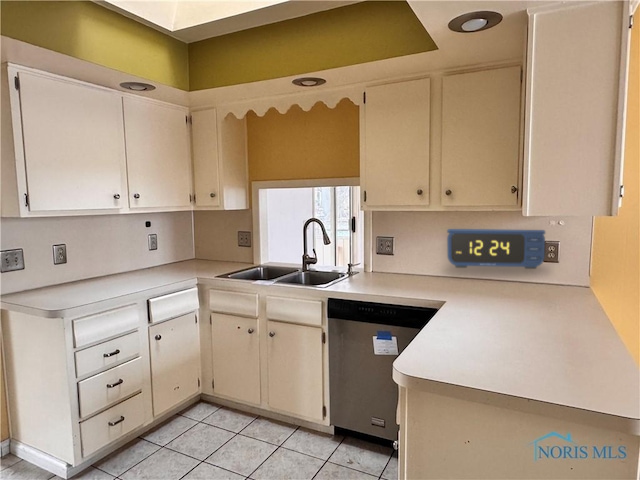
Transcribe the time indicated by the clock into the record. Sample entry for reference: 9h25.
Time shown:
12h24
